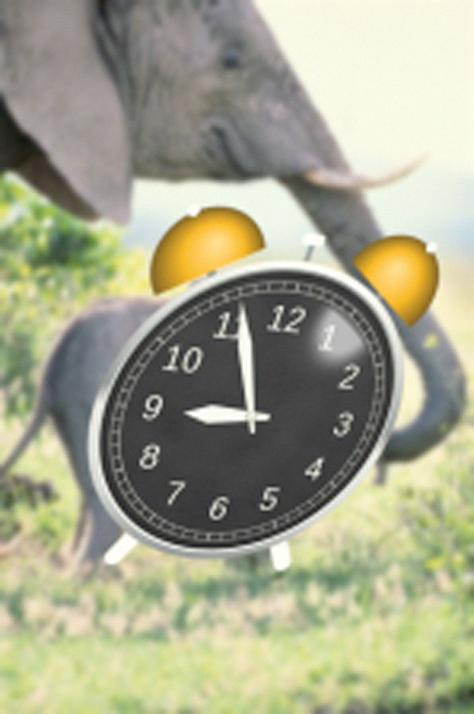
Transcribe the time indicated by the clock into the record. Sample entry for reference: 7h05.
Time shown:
8h56
